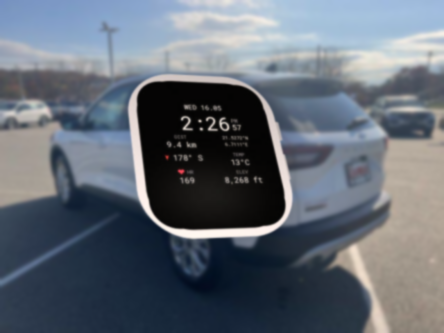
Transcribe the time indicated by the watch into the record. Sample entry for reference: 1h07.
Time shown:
2h26
